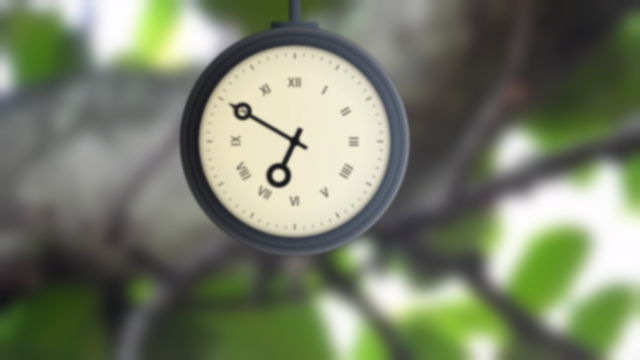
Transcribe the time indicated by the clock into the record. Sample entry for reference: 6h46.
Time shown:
6h50
